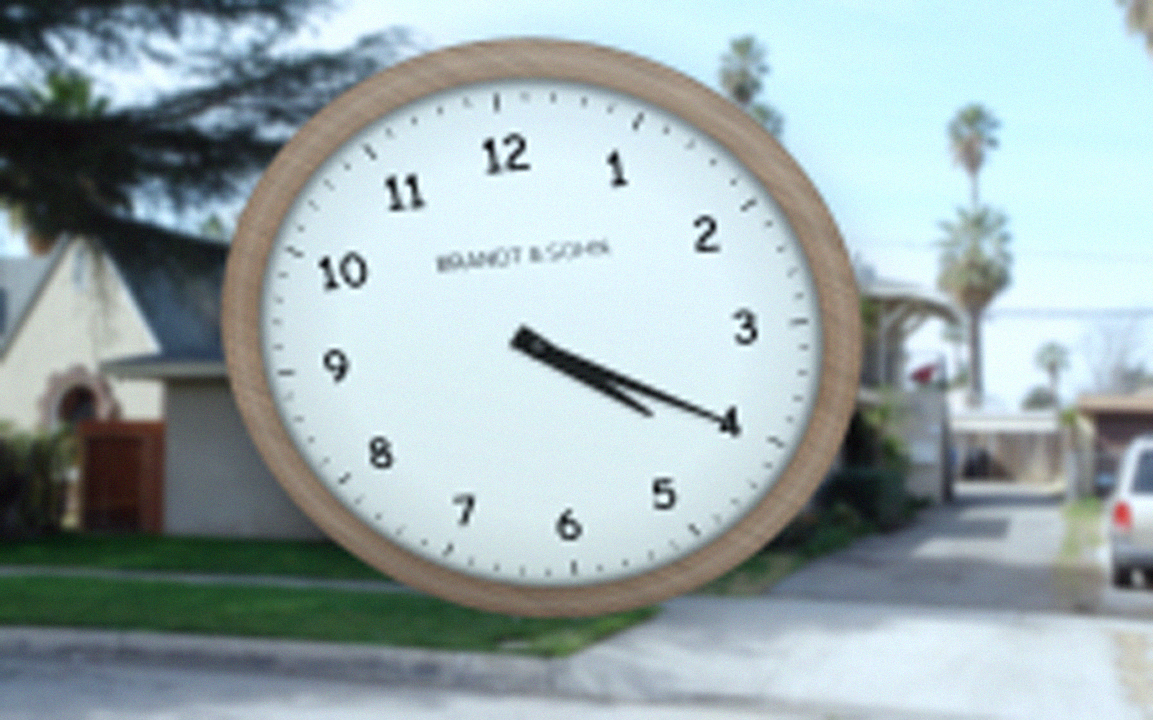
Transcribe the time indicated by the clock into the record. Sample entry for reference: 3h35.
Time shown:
4h20
